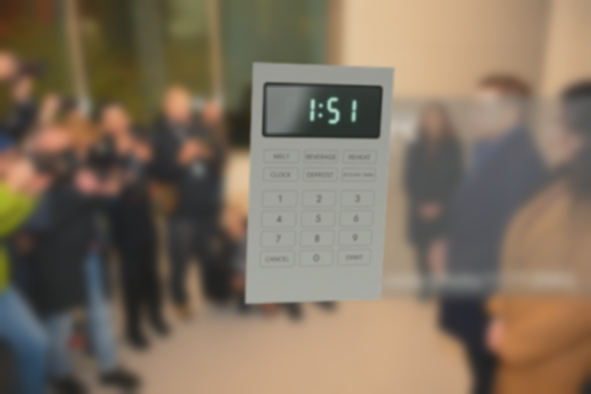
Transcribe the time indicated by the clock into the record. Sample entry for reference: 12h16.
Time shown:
1h51
